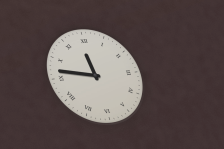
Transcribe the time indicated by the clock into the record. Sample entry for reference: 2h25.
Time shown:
11h47
